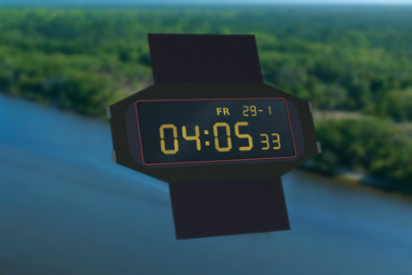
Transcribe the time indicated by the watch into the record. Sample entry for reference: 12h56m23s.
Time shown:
4h05m33s
